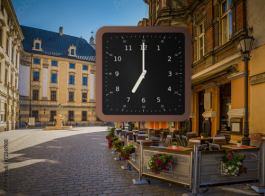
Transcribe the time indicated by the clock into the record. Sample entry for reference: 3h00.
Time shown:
7h00
